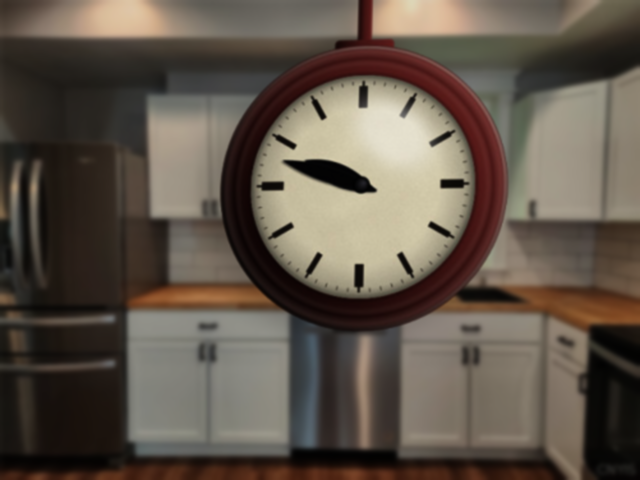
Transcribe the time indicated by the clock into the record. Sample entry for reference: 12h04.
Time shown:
9h48
